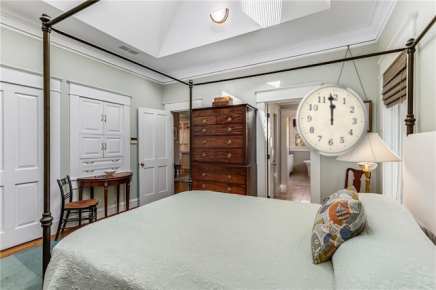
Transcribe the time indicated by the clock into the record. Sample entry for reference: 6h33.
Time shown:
11h59
